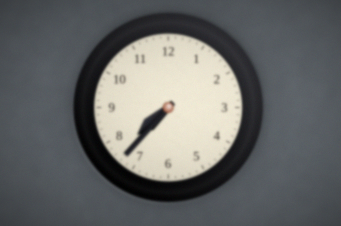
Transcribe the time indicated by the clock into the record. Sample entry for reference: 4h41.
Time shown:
7h37
